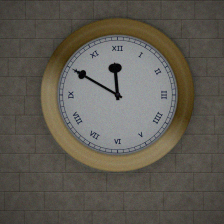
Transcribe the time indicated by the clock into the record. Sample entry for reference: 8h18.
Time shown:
11h50
